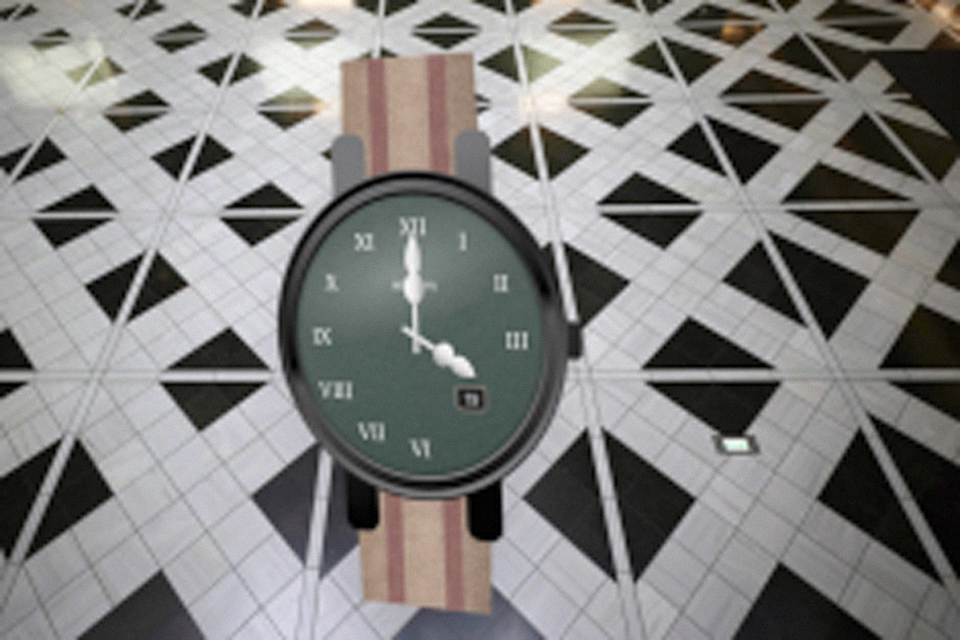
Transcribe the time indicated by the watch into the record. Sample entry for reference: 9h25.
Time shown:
4h00
